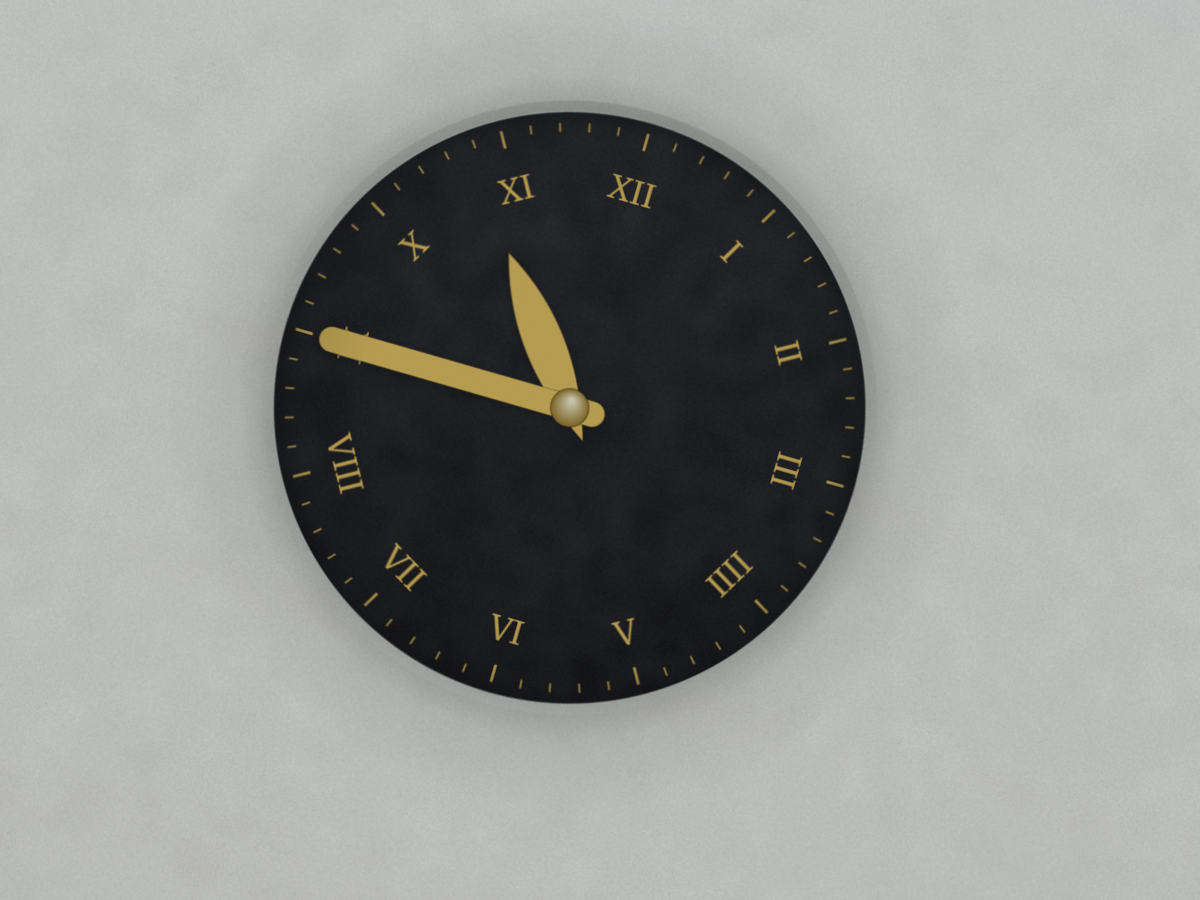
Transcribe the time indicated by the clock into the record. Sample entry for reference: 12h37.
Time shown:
10h45
